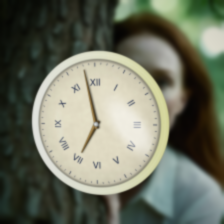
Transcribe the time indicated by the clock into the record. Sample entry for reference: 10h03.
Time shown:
6h58
